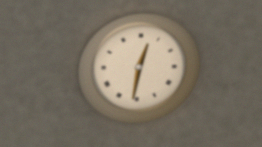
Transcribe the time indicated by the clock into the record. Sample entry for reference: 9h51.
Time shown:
12h31
